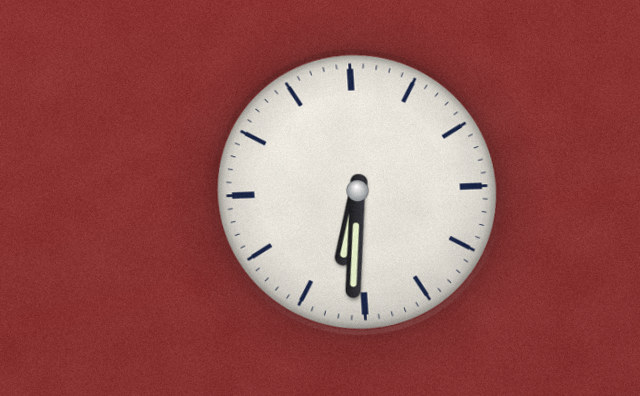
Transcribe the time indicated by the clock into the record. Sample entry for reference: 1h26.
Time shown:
6h31
